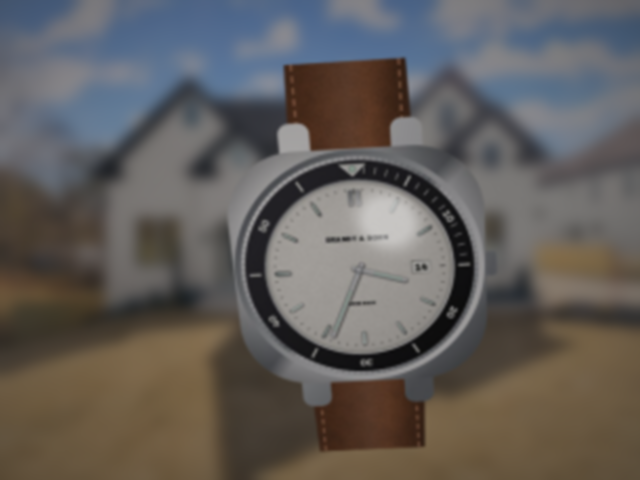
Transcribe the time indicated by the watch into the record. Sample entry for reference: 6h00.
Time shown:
3h34
